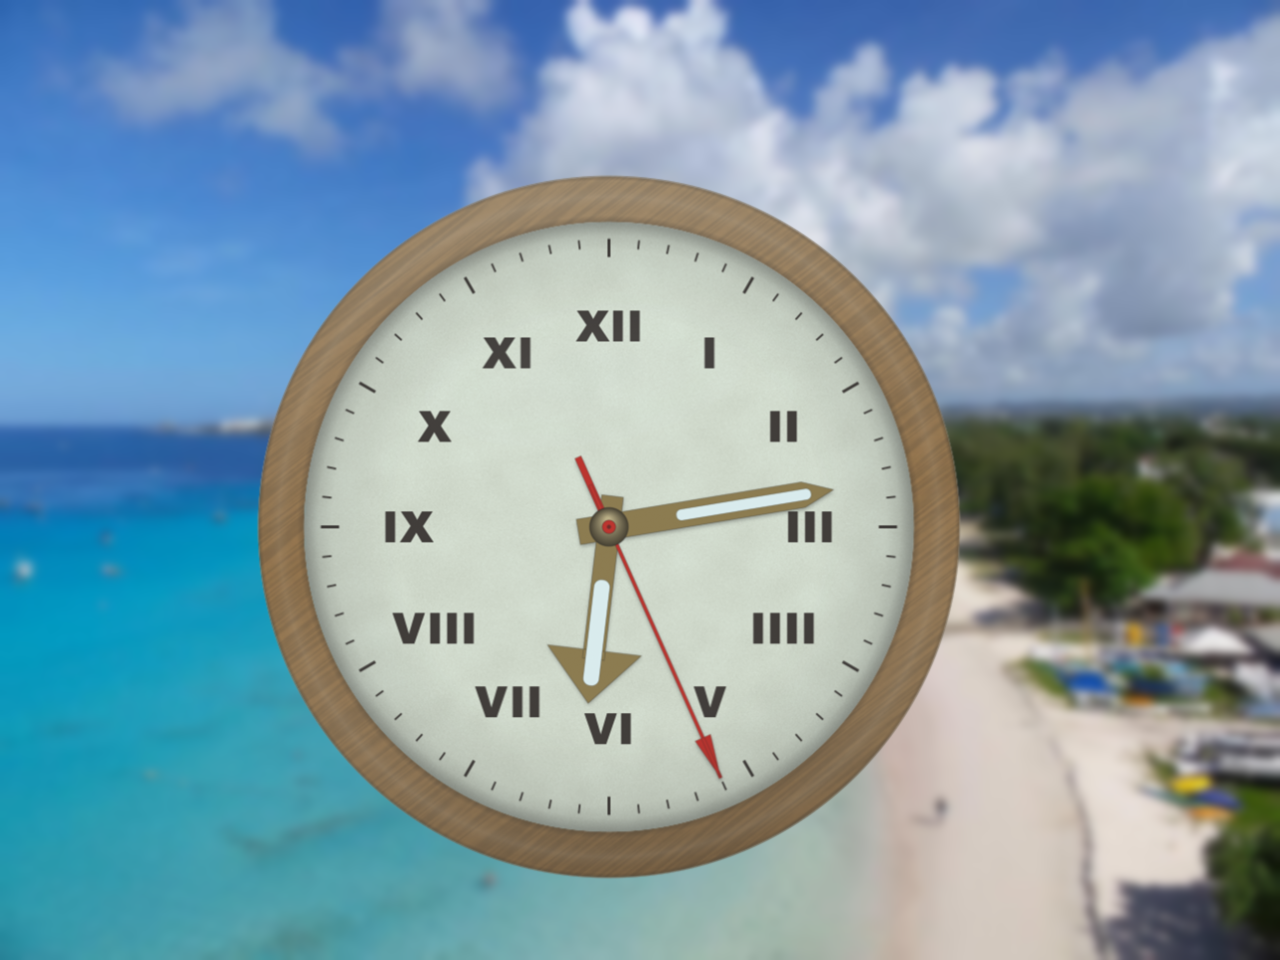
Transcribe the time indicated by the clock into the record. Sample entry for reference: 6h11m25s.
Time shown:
6h13m26s
